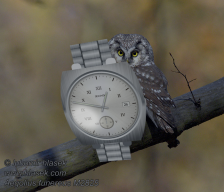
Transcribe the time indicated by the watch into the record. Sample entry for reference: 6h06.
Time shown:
12h48
